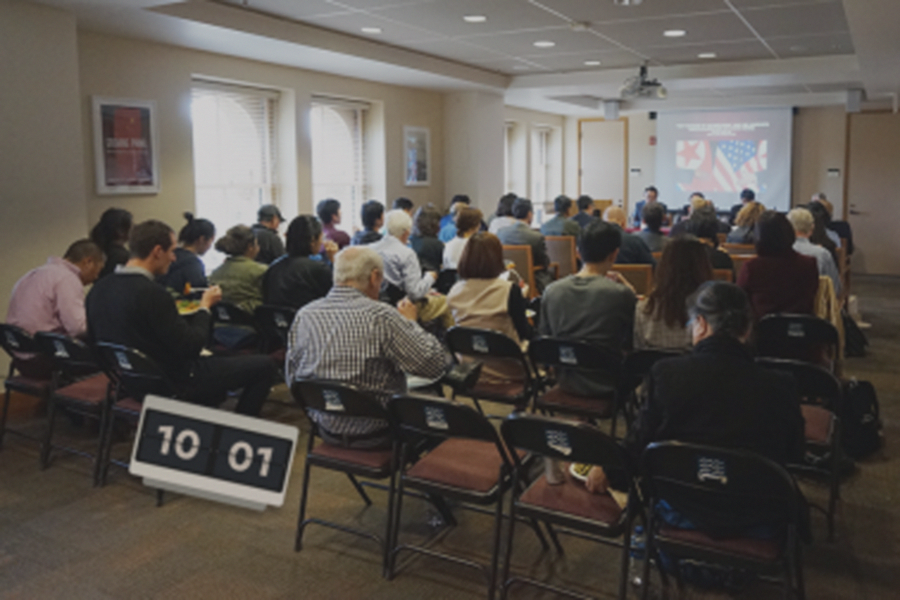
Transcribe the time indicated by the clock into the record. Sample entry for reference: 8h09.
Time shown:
10h01
